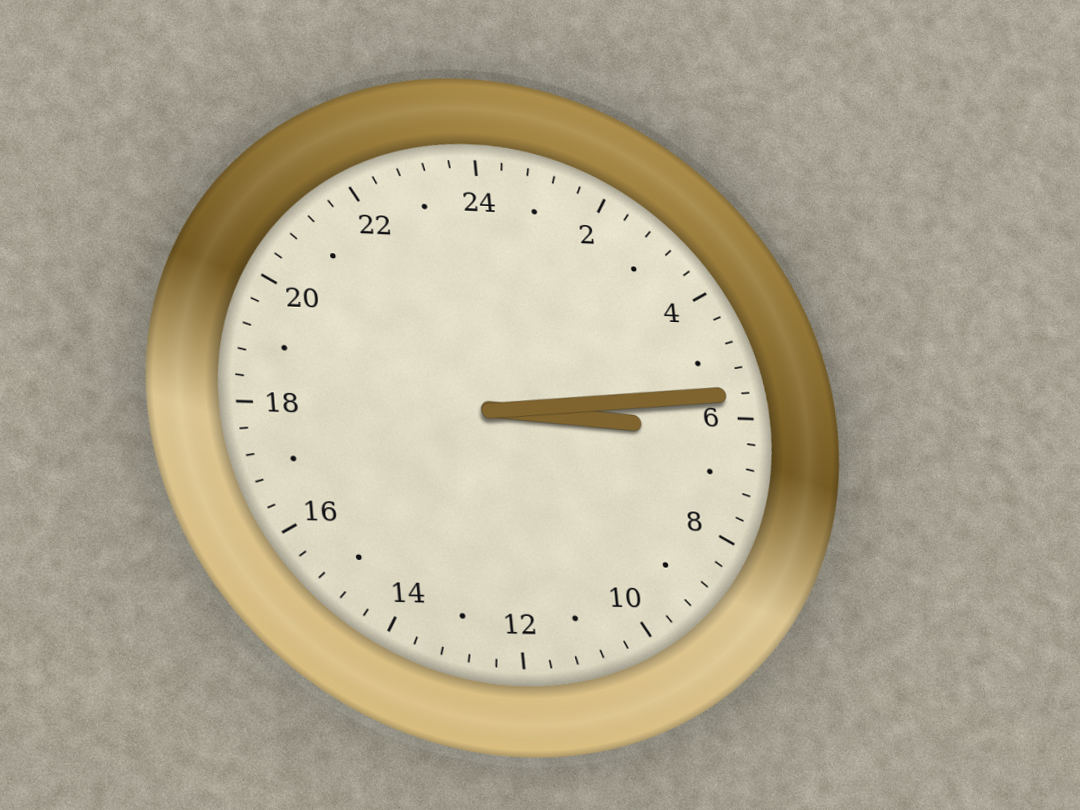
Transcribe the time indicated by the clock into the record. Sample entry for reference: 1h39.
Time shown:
6h14
